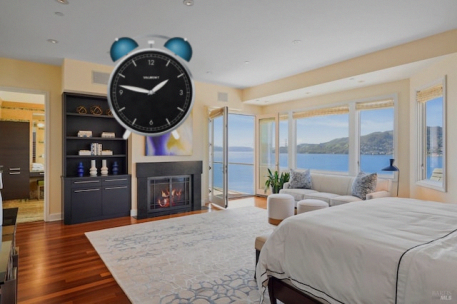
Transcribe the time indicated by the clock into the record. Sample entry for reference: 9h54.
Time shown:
1h47
